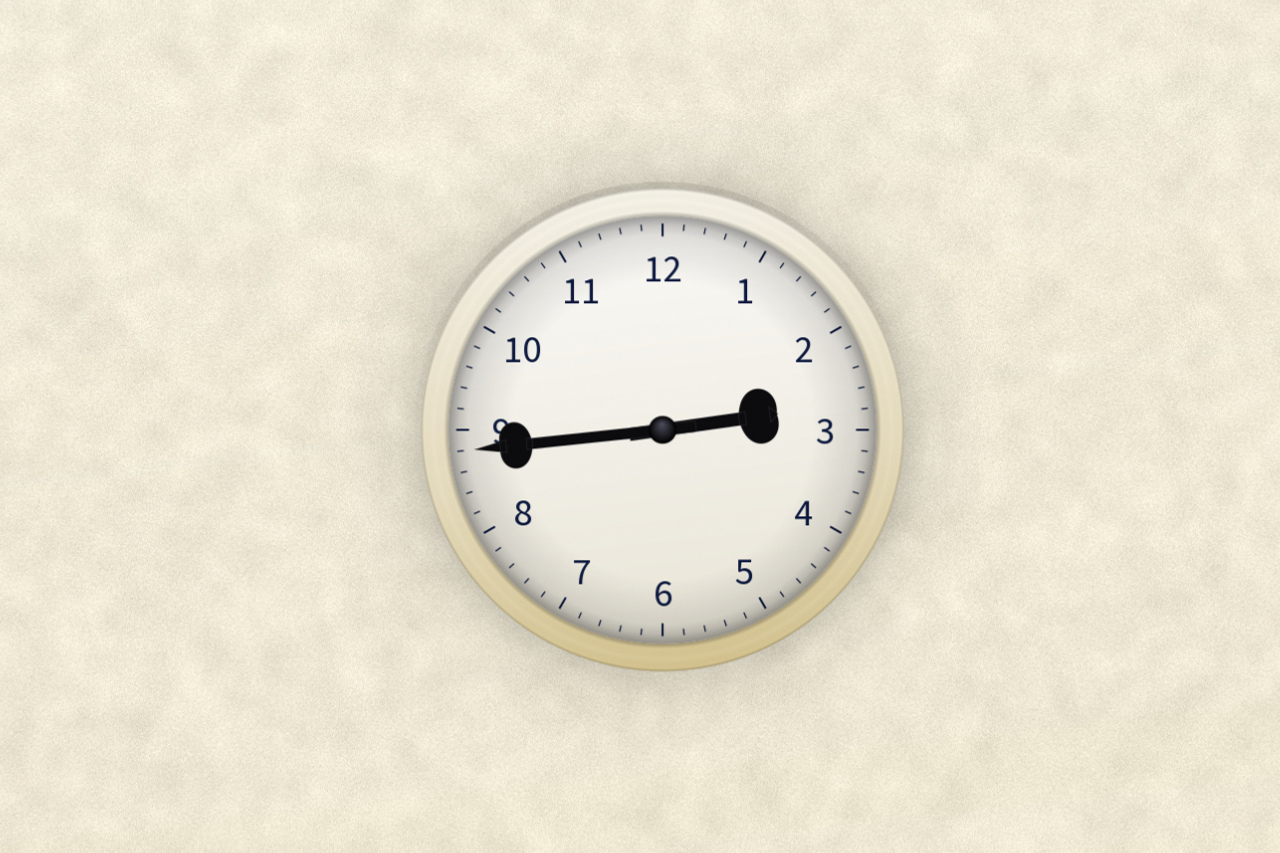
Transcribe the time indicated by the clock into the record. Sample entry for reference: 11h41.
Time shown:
2h44
